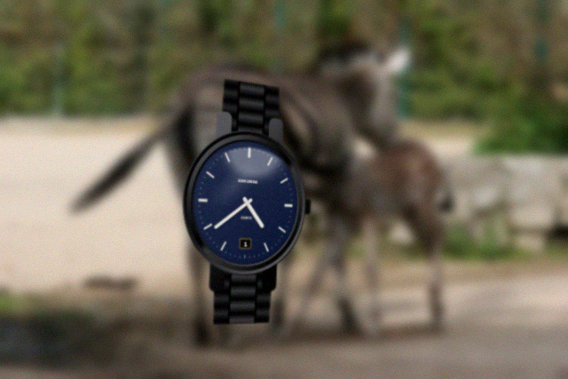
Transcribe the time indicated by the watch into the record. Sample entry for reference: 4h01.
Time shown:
4h39
